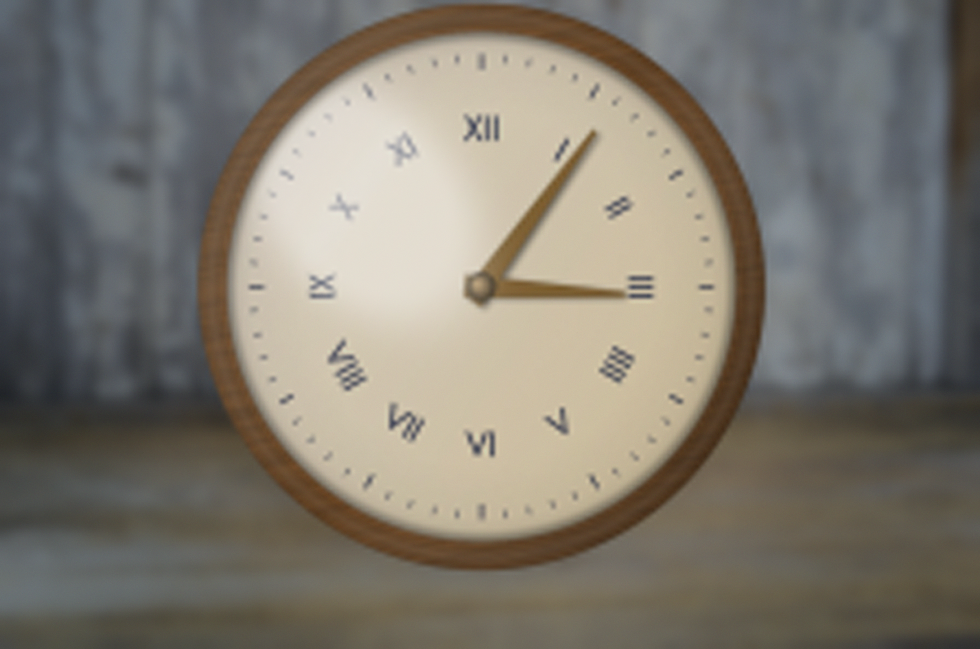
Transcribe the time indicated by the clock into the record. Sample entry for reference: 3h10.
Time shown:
3h06
